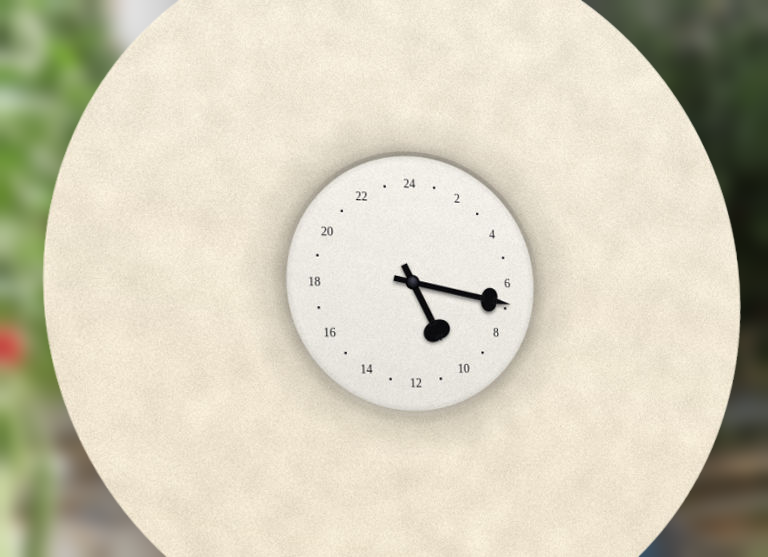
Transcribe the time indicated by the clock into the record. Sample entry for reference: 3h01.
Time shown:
10h17
